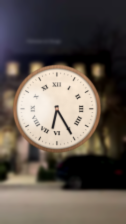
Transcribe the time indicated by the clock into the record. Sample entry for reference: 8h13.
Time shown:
6h25
